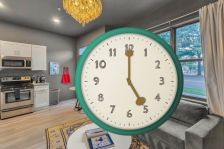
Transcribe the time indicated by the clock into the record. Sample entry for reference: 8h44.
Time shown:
5h00
